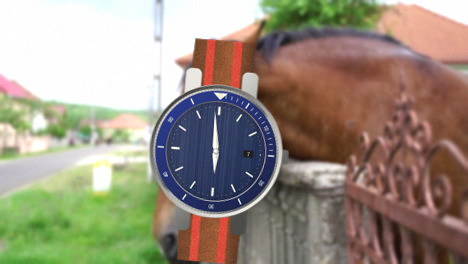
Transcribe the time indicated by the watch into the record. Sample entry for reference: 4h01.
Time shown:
5h59
